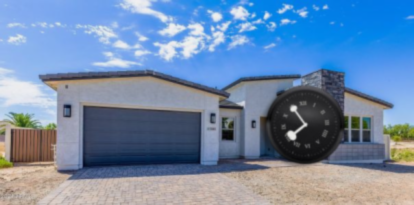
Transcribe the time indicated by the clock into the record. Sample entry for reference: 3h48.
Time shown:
7h55
